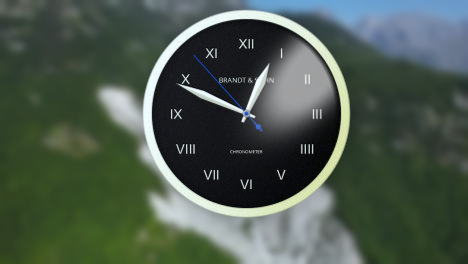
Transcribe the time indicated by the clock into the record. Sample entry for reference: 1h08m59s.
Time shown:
12h48m53s
